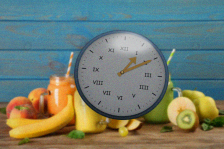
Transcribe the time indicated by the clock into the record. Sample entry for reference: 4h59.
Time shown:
1h10
